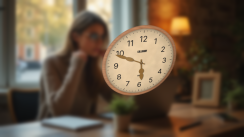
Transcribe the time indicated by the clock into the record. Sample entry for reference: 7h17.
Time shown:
5h49
